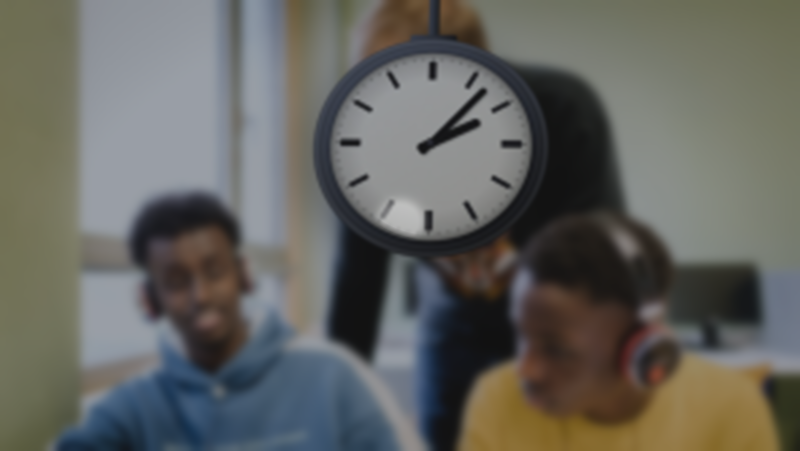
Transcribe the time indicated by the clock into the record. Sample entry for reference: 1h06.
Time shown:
2h07
